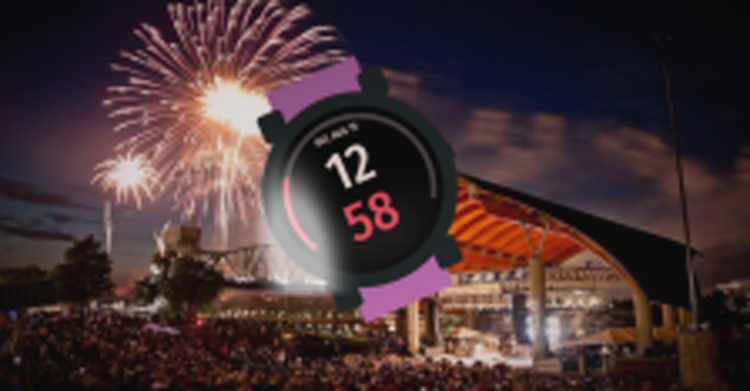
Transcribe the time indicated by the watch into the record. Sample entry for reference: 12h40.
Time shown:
12h58
